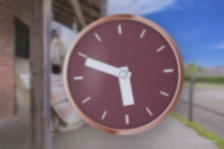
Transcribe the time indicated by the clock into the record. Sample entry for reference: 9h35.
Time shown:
5h49
